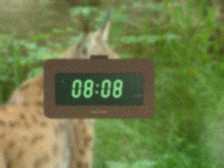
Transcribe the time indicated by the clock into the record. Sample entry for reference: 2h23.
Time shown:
8h08
